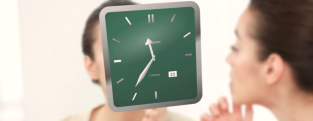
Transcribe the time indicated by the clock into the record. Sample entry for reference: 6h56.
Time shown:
11h36
